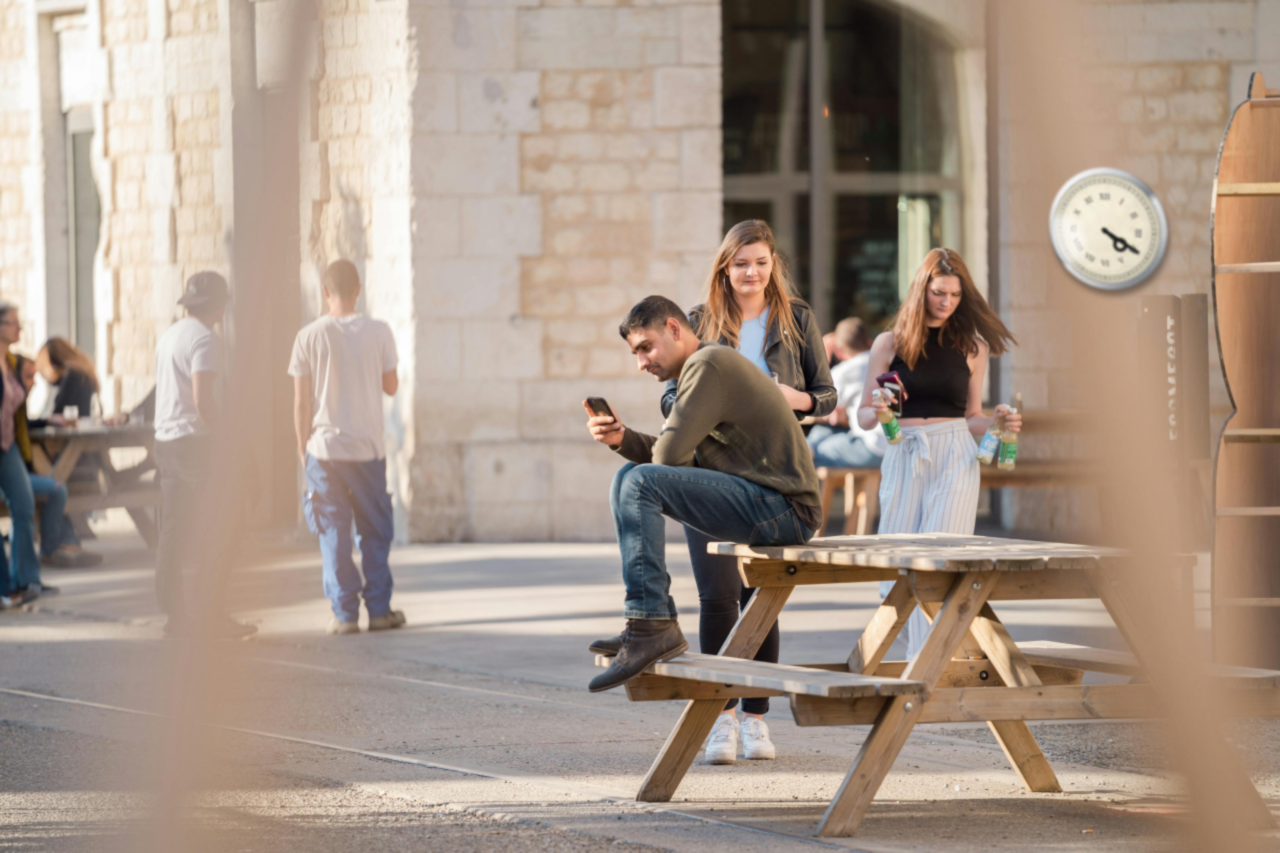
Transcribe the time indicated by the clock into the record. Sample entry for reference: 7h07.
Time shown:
4h20
